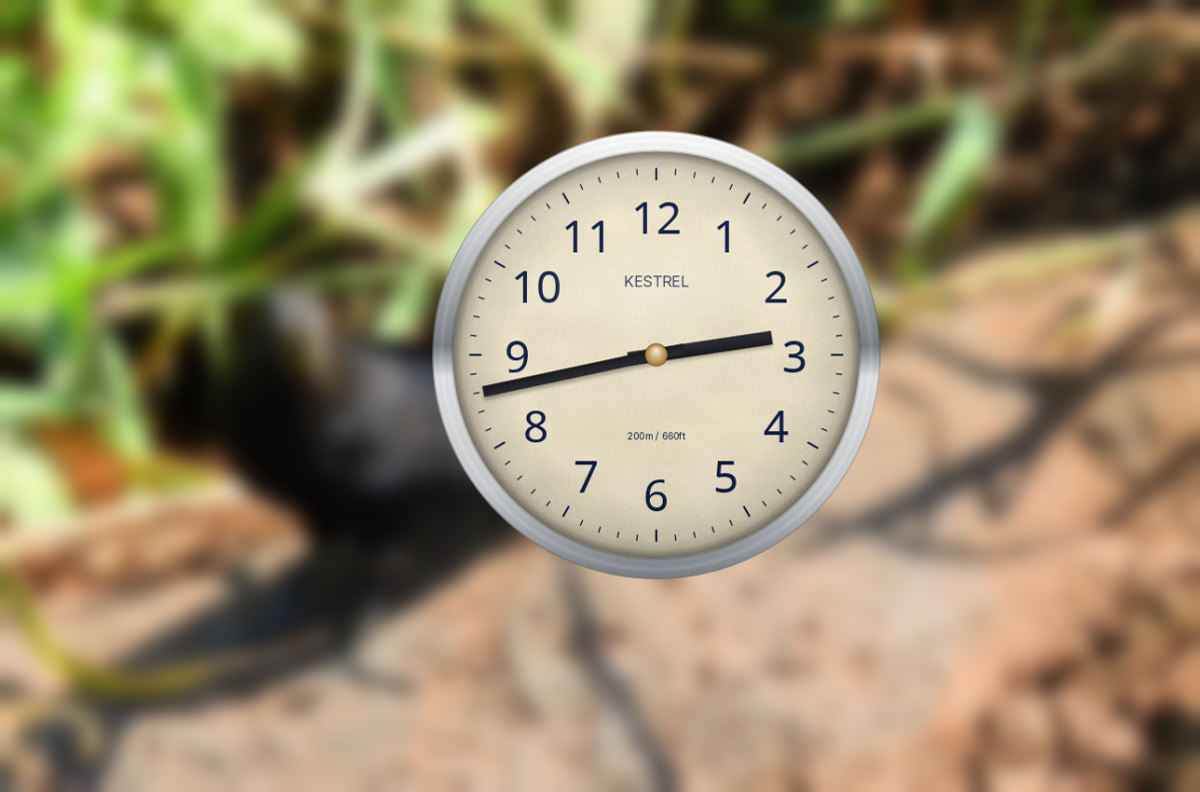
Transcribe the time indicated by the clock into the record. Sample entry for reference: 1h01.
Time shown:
2h43
